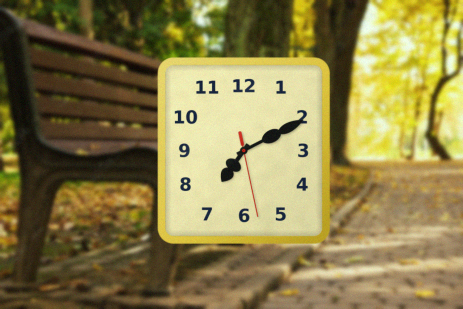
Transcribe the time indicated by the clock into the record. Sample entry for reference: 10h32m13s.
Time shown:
7h10m28s
